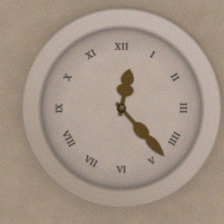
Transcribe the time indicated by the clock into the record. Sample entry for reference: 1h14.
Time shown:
12h23
